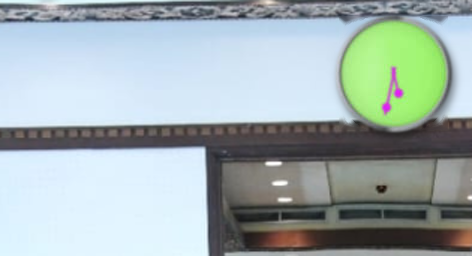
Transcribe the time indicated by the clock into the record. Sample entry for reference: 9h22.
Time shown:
5h32
